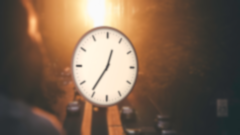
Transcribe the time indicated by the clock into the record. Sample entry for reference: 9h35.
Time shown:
12h36
